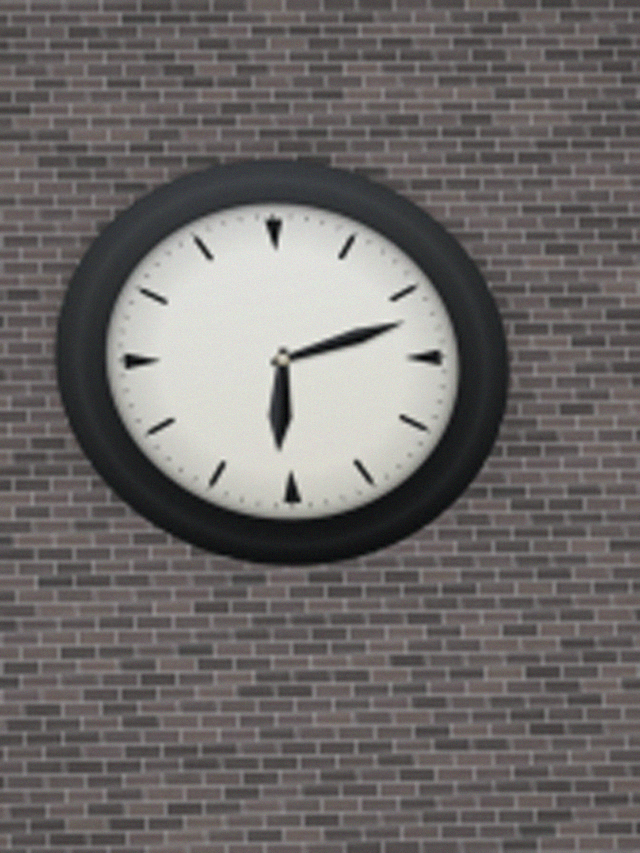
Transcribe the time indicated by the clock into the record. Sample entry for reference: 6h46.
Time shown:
6h12
